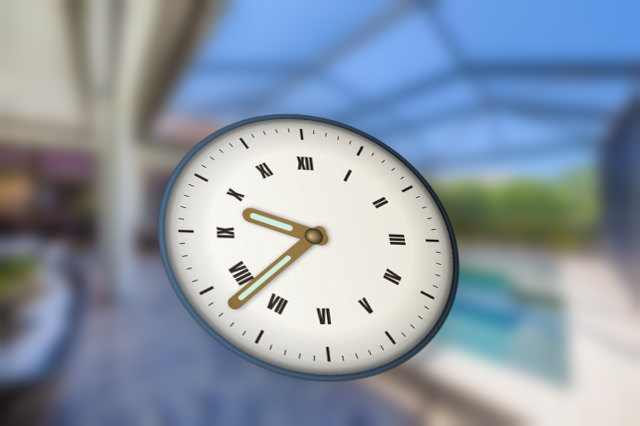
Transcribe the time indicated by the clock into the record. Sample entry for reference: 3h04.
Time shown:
9h38
